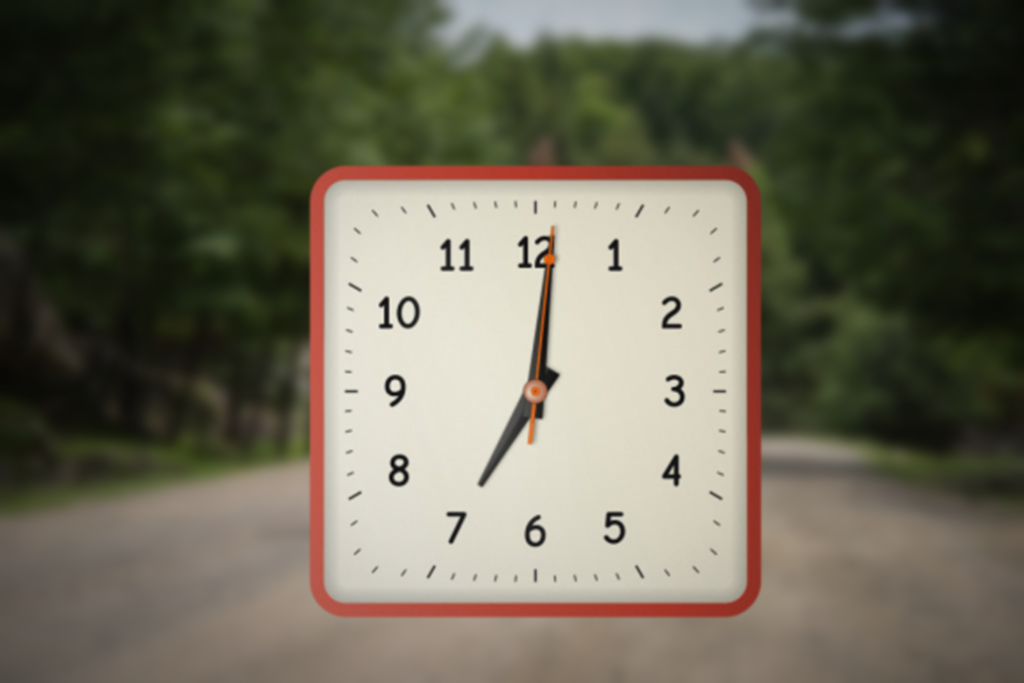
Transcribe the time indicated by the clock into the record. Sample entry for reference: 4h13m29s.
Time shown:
7h01m01s
